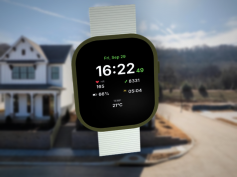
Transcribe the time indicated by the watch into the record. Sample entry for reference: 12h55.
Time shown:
16h22
